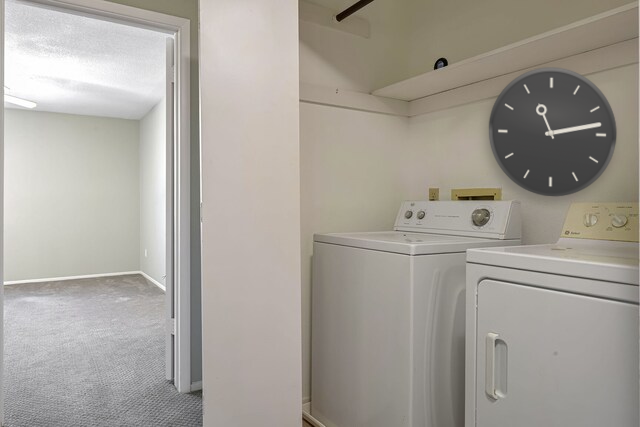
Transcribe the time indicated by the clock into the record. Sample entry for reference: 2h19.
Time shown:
11h13
